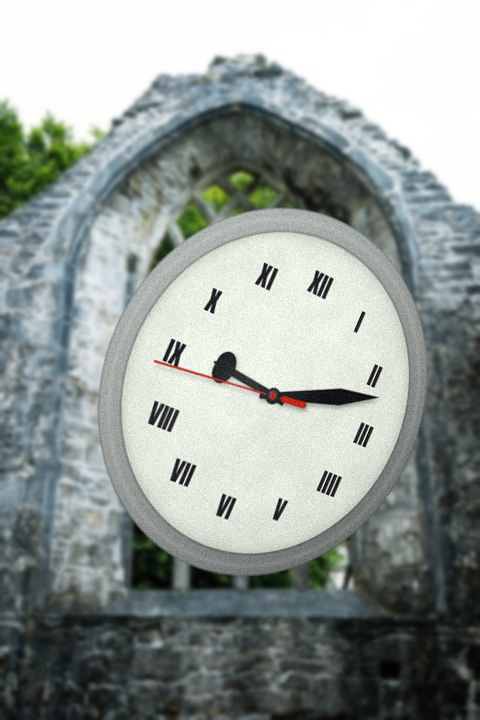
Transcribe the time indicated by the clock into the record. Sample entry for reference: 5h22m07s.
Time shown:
9h11m44s
